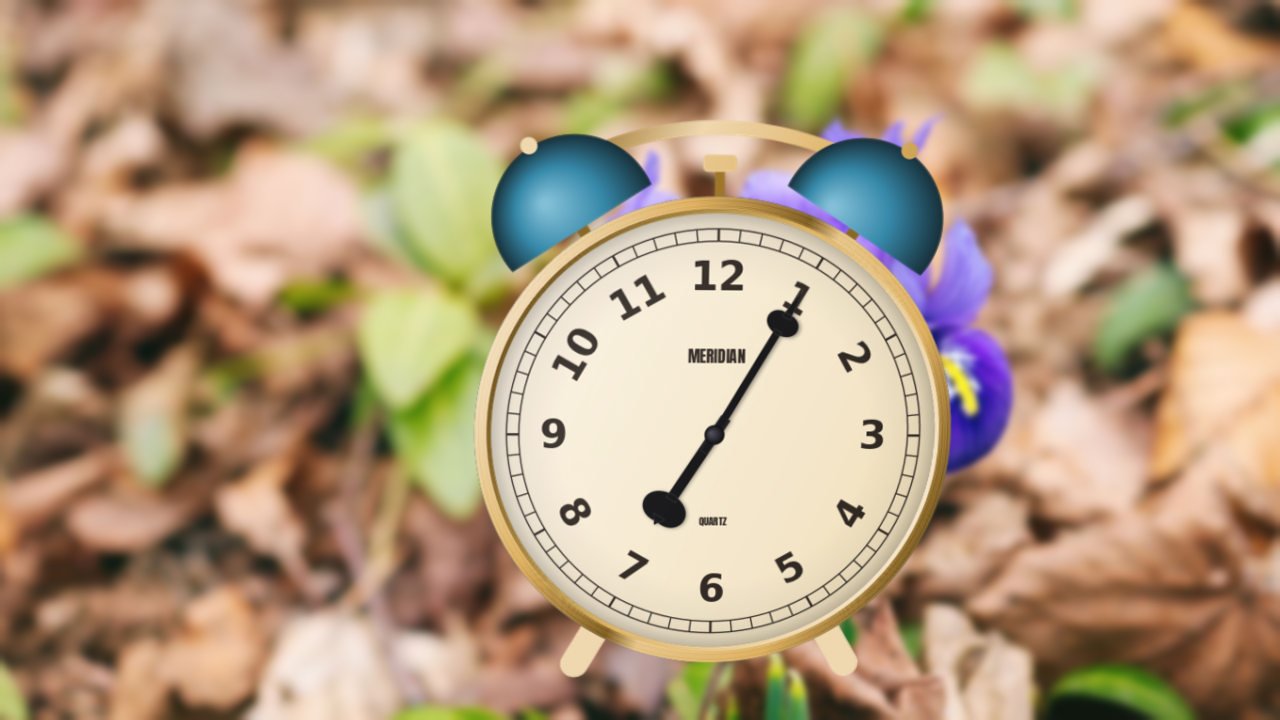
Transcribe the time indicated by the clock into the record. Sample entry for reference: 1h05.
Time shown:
7h05
